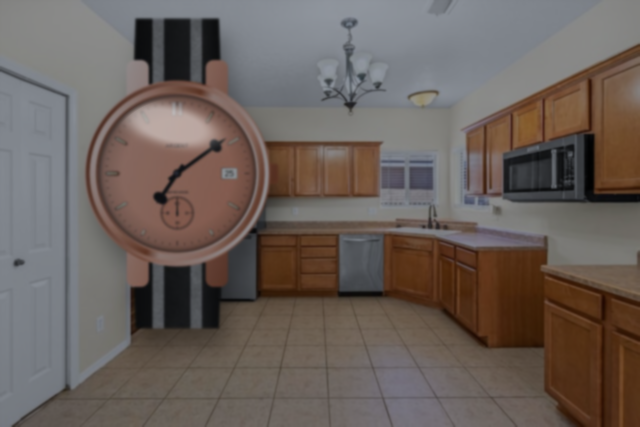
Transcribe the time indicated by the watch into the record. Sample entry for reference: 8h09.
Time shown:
7h09
